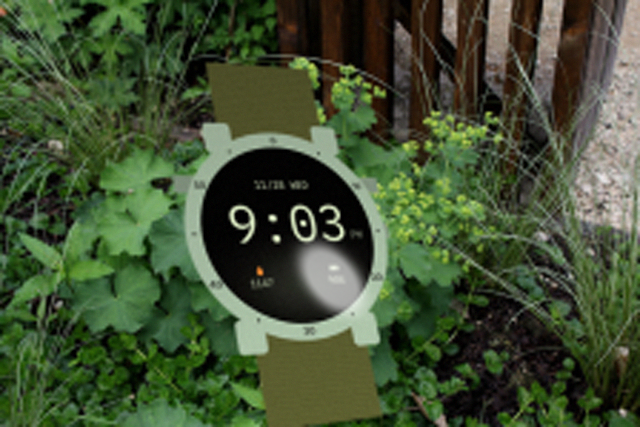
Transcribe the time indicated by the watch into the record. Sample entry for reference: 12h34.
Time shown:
9h03
